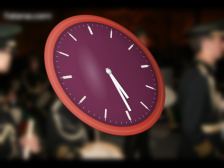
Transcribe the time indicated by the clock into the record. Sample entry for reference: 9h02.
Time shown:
5h29
